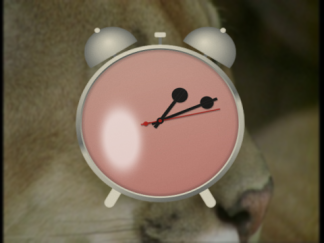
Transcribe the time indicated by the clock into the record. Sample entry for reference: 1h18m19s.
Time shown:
1h11m13s
